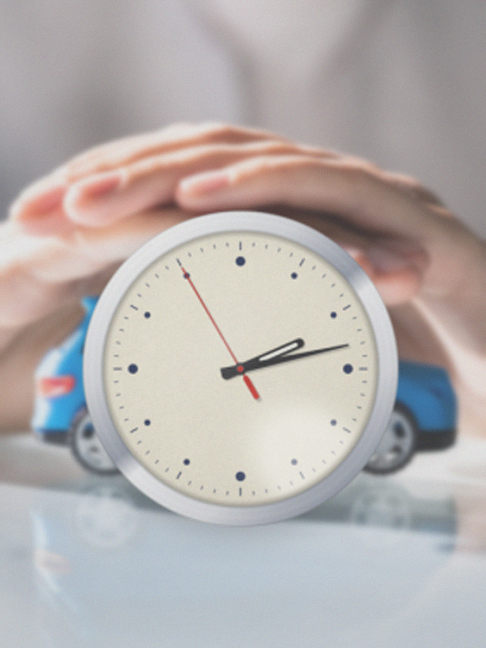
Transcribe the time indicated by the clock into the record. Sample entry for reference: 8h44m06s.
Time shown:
2h12m55s
